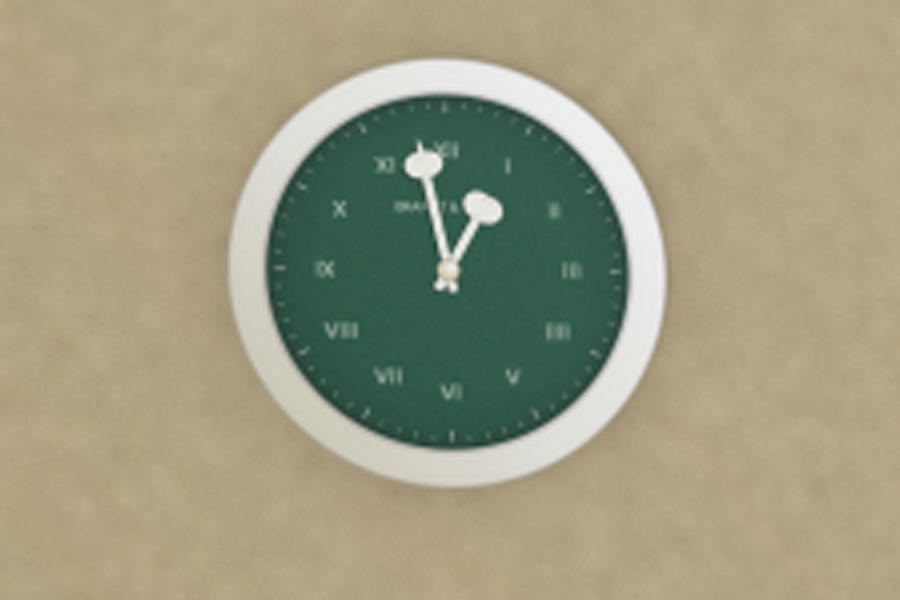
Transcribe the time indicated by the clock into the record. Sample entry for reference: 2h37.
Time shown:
12h58
